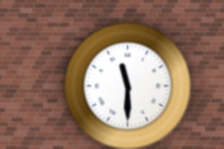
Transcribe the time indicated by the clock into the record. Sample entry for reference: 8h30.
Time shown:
11h30
